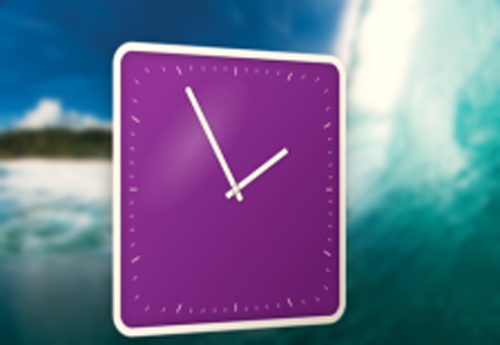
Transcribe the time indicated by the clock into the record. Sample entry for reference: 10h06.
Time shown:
1h55
